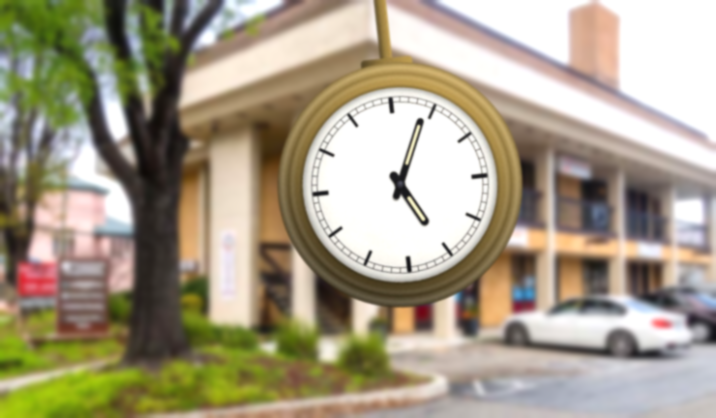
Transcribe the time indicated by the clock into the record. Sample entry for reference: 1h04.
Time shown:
5h04
